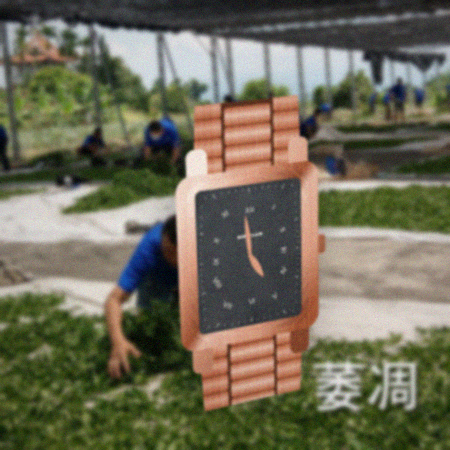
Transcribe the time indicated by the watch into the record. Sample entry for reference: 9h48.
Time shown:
4h59
